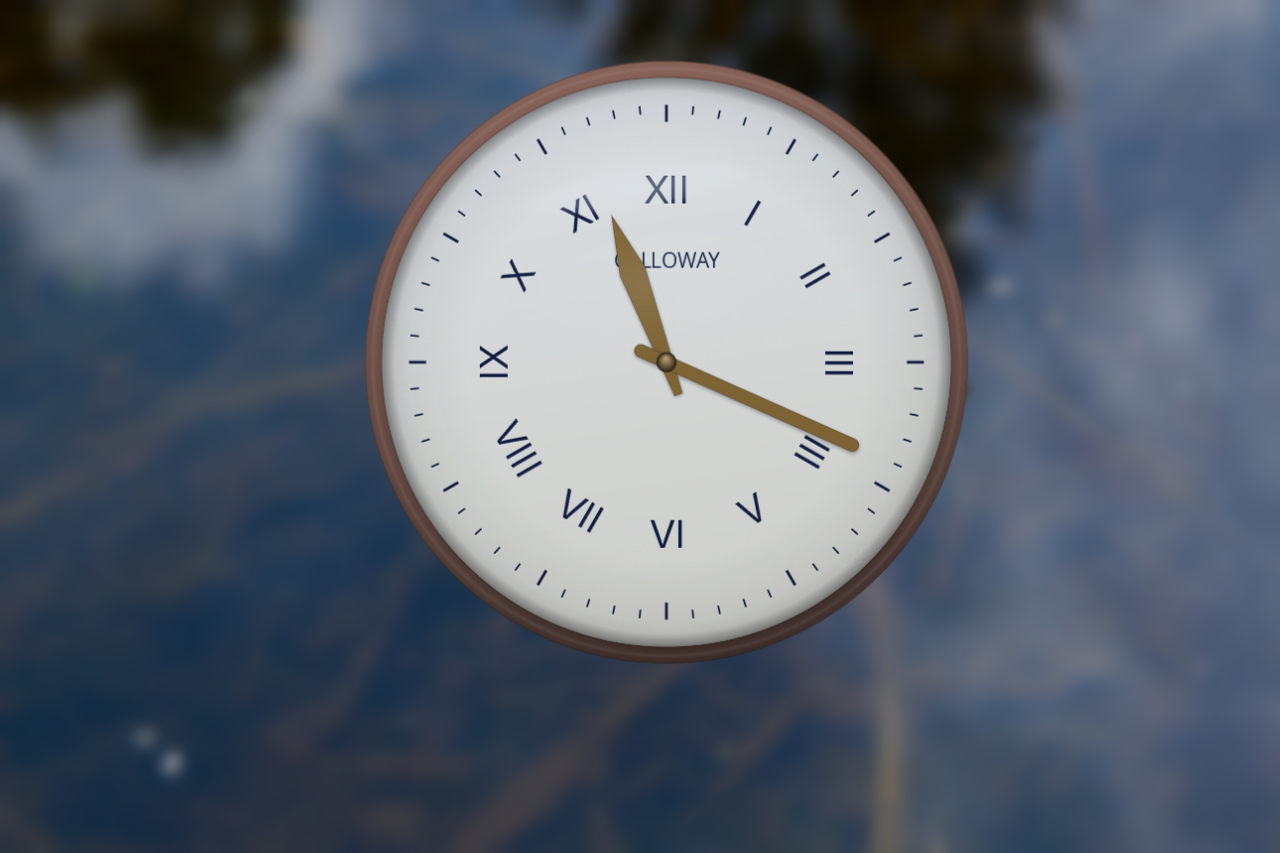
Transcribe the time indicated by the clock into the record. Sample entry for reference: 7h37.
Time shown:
11h19
